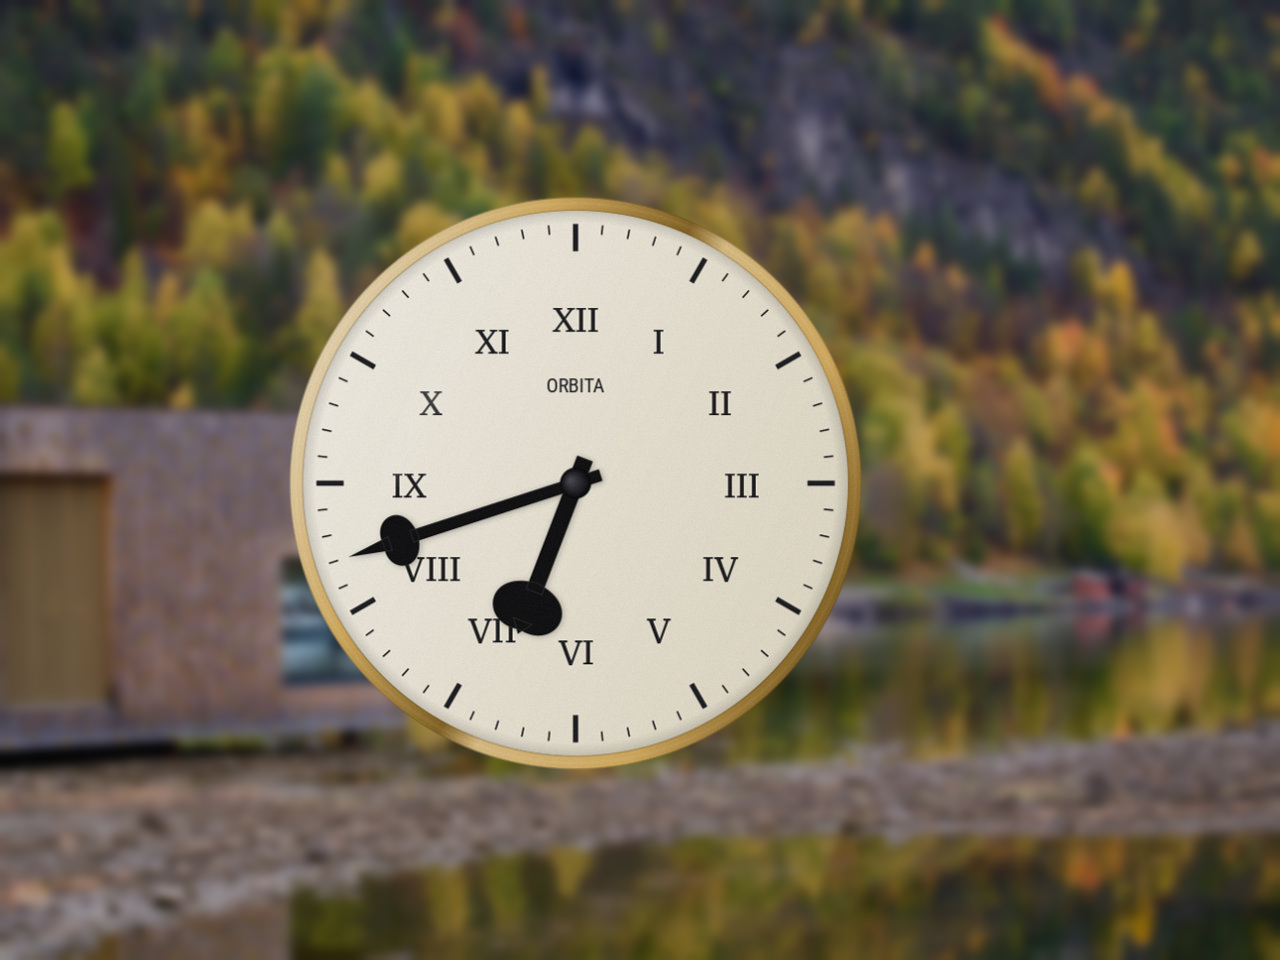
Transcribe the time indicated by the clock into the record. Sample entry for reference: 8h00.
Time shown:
6h42
